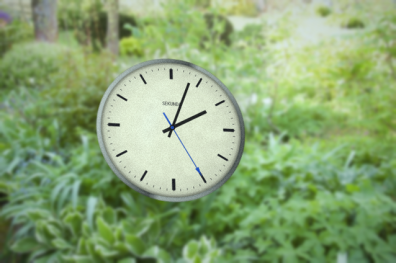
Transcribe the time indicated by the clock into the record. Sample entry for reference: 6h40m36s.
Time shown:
2h03m25s
